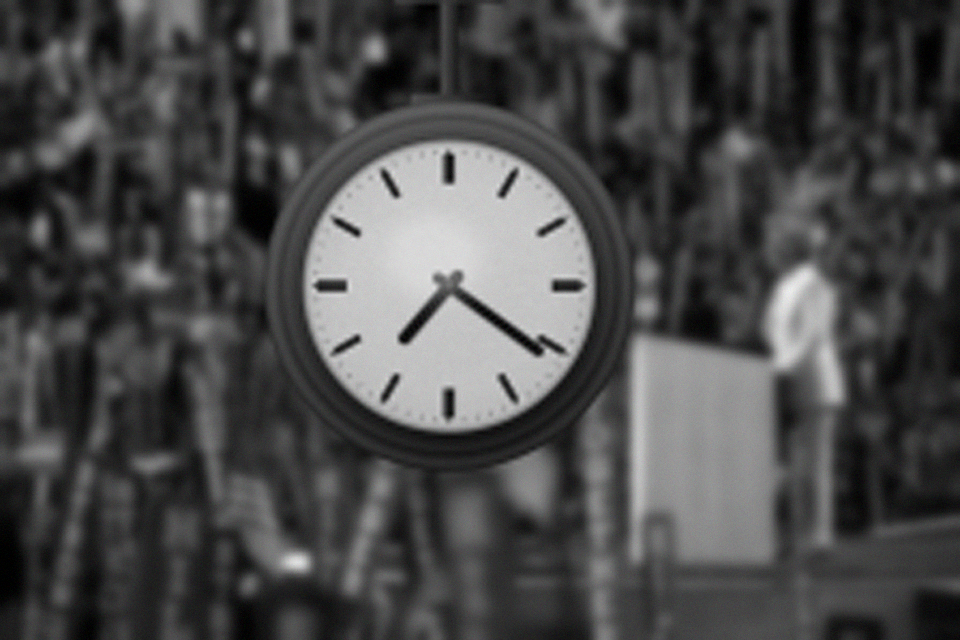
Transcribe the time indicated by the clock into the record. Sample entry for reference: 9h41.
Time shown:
7h21
